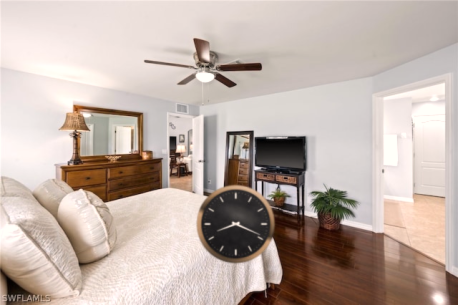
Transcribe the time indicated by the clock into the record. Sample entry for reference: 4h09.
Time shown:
8h19
